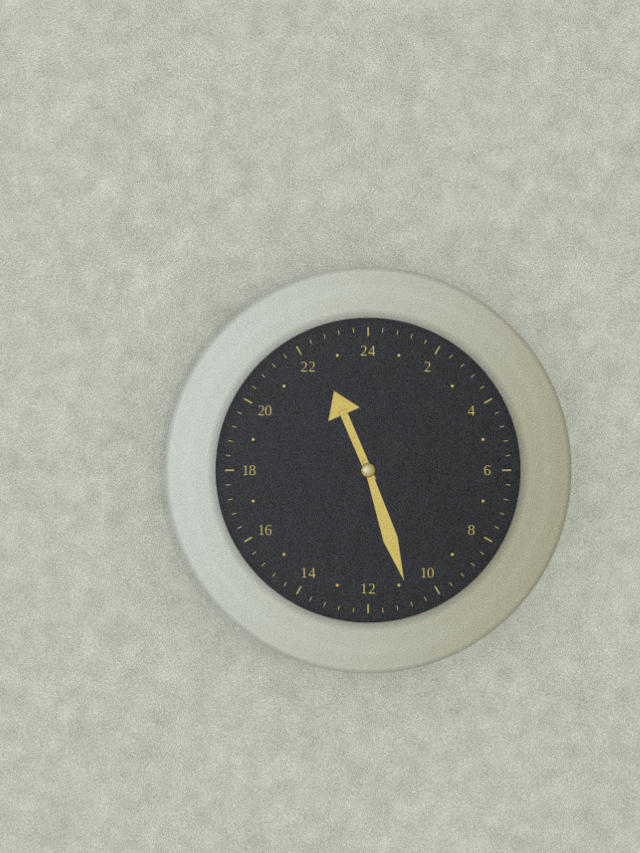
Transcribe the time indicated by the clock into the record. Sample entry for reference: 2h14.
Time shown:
22h27
